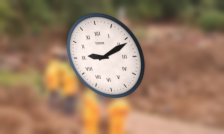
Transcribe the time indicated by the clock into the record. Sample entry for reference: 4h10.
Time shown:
9h11
